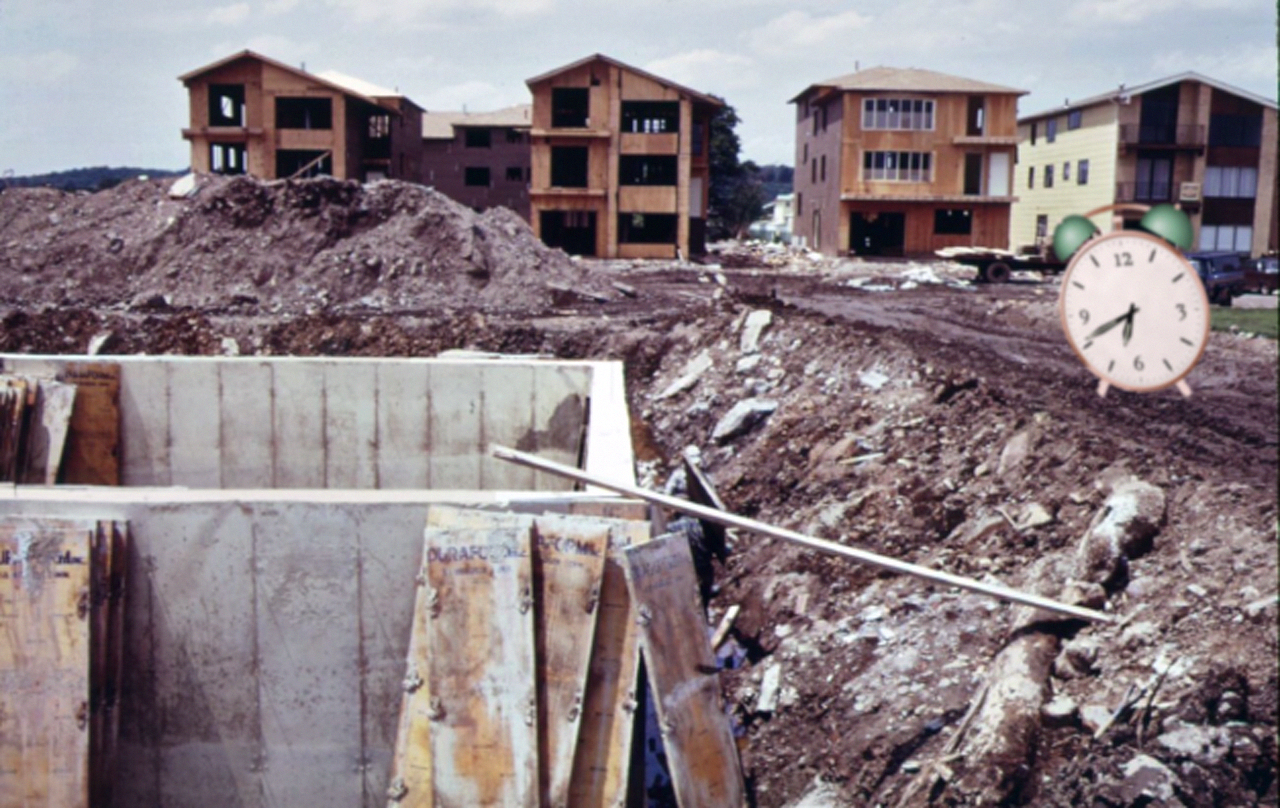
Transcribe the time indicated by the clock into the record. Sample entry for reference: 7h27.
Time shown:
6h41
